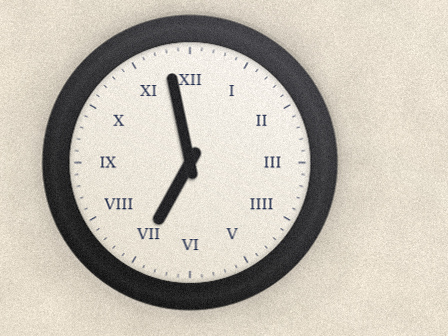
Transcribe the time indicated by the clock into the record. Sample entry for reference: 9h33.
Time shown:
6h58
